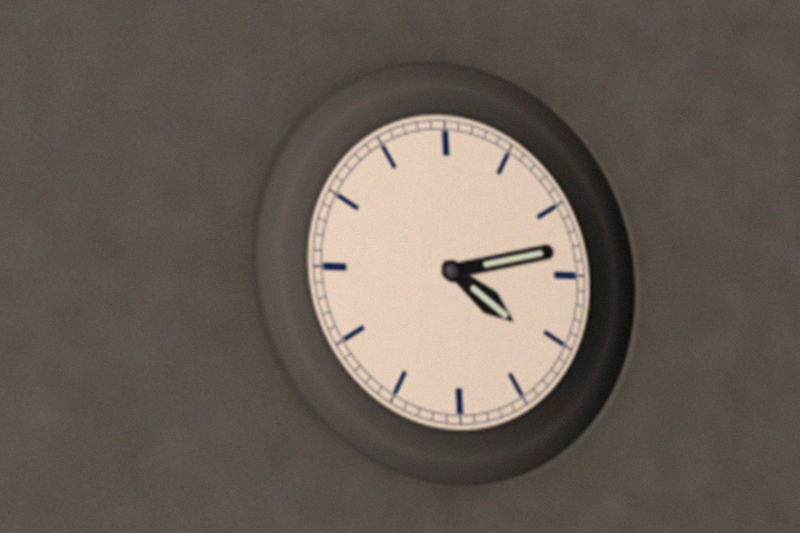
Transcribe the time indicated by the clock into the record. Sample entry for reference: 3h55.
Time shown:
4h13
